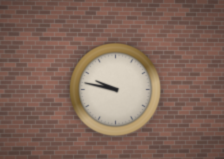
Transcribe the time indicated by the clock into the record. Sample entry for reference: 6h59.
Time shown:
9h47
